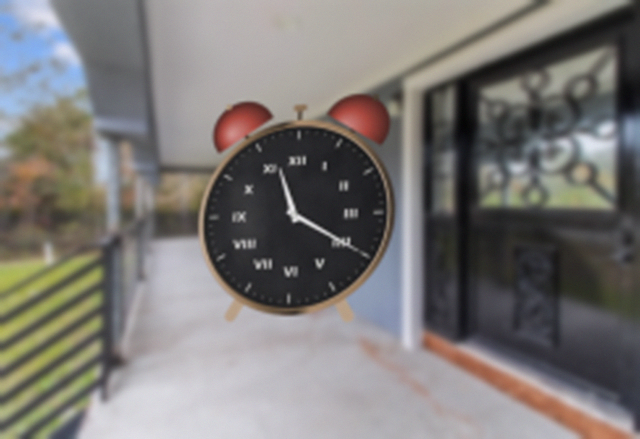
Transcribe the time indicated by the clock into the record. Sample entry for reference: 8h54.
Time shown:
11h20
